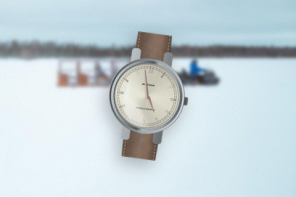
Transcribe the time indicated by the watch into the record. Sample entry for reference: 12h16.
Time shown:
4h58
